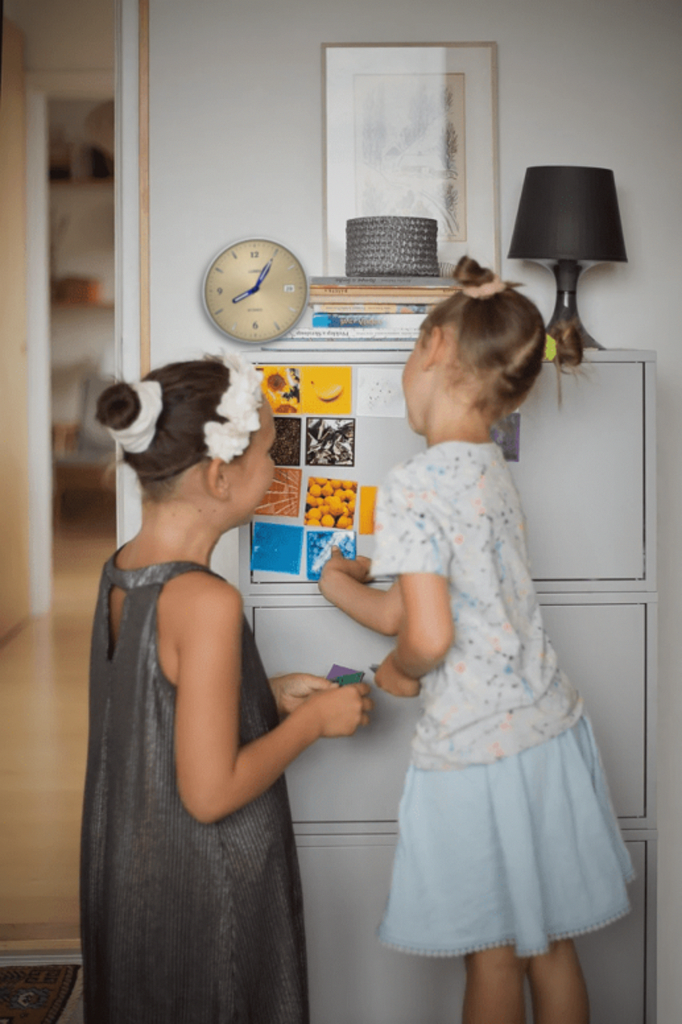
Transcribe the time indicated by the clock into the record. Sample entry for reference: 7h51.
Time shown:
8h05
